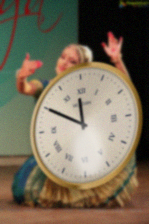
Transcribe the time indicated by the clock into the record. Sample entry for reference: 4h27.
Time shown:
11h50
